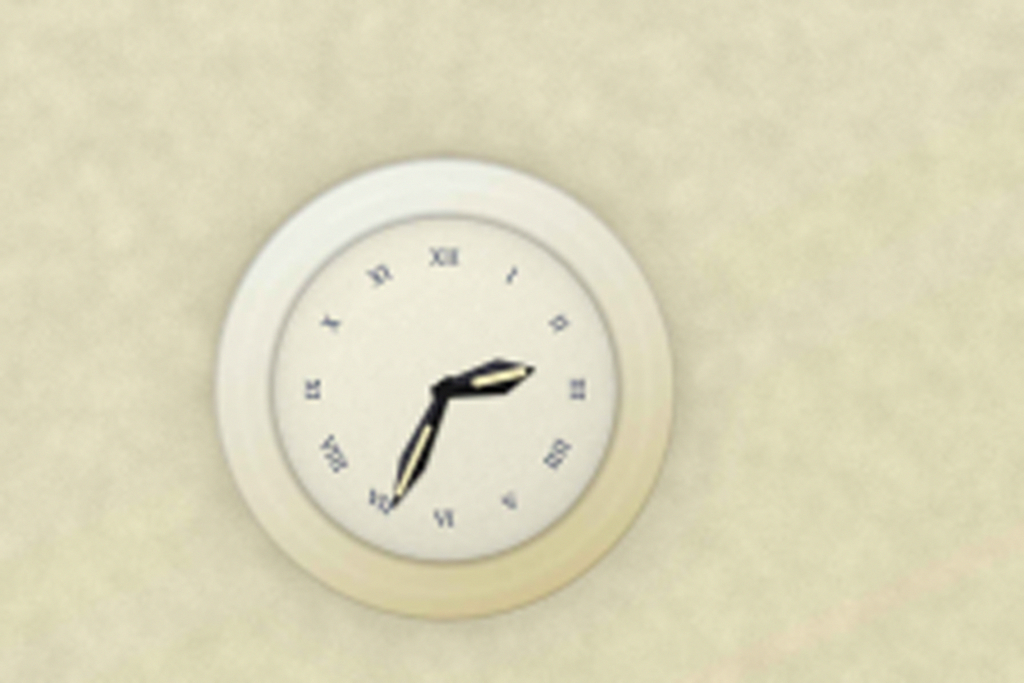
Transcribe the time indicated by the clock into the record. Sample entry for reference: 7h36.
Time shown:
2h34
